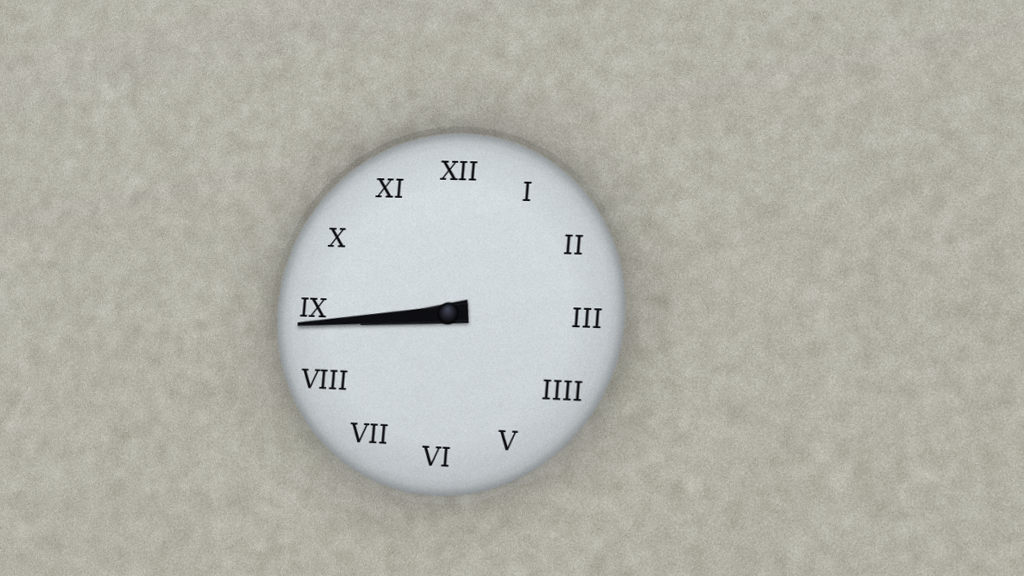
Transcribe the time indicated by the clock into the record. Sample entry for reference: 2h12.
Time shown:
8h44
